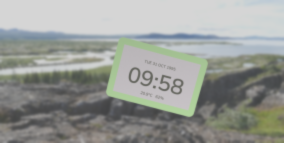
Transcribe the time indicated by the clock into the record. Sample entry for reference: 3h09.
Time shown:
9h58
